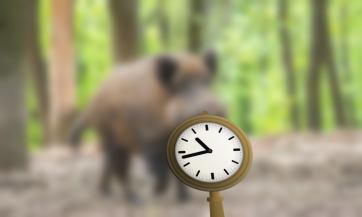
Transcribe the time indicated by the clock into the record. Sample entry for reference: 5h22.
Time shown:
10h43
